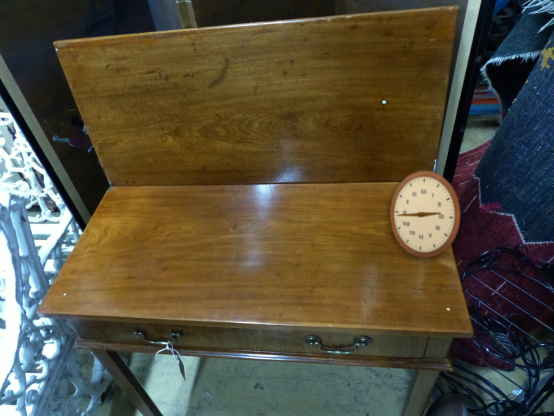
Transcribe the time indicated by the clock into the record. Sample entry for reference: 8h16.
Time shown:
2h44
